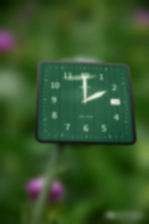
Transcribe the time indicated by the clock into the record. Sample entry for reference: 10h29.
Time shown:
2h00
